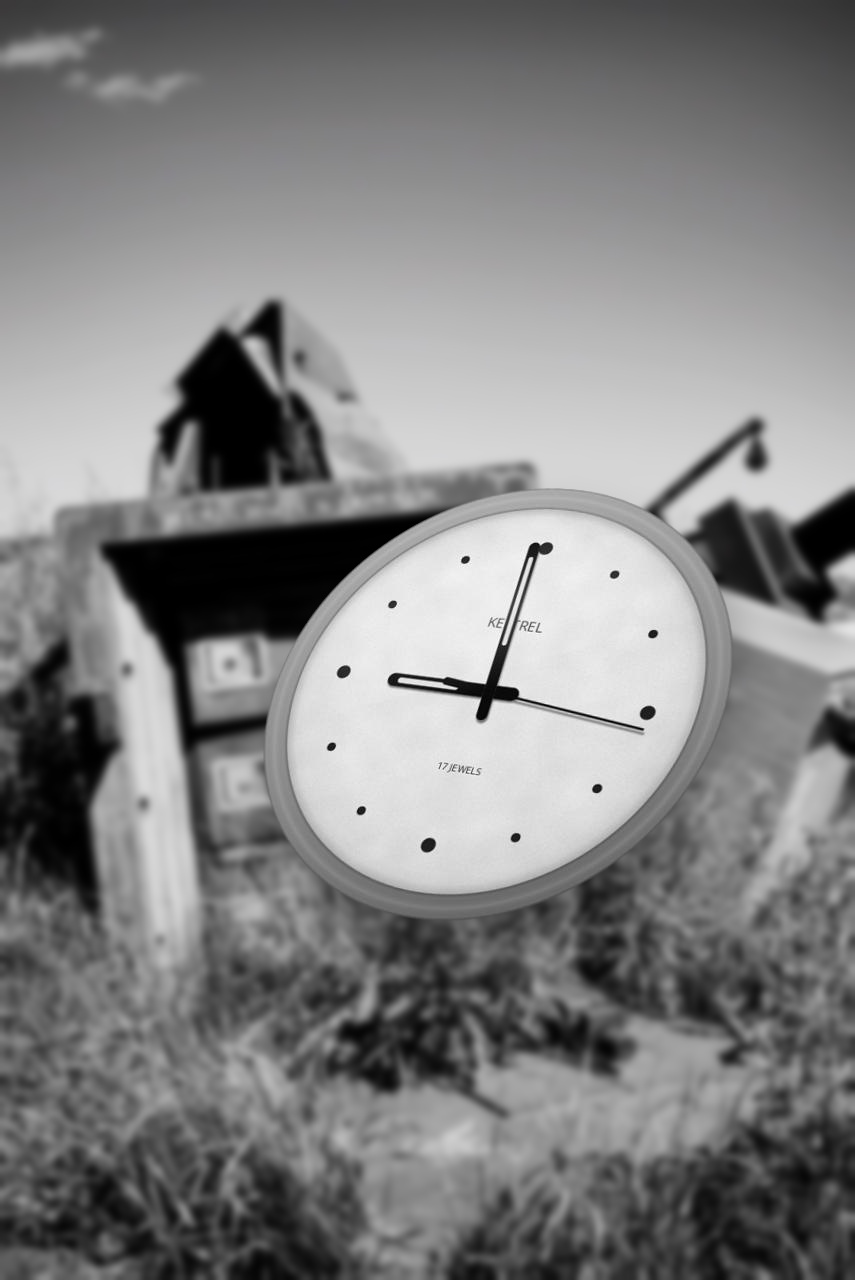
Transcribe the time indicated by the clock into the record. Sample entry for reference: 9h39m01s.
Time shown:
8h59m16s
